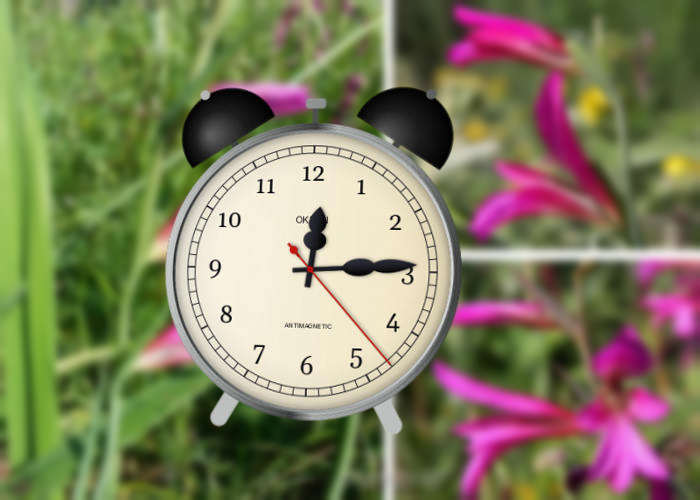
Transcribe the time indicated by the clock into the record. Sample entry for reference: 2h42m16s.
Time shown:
12h14m23s
